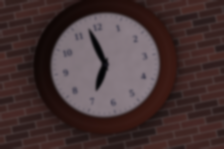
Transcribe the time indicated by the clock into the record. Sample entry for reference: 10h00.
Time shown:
6h58
